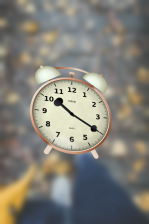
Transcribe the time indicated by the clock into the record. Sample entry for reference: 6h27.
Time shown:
10h20
